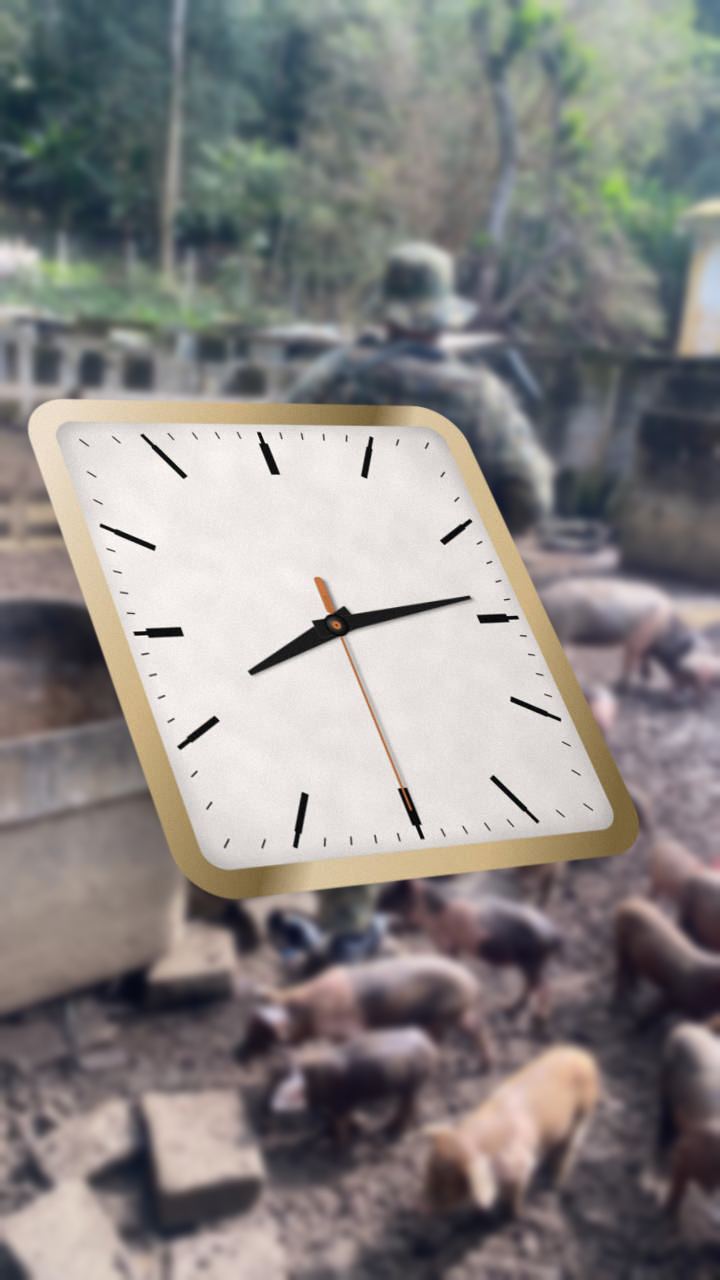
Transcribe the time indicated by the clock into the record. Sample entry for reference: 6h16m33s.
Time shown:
8h13m30s
